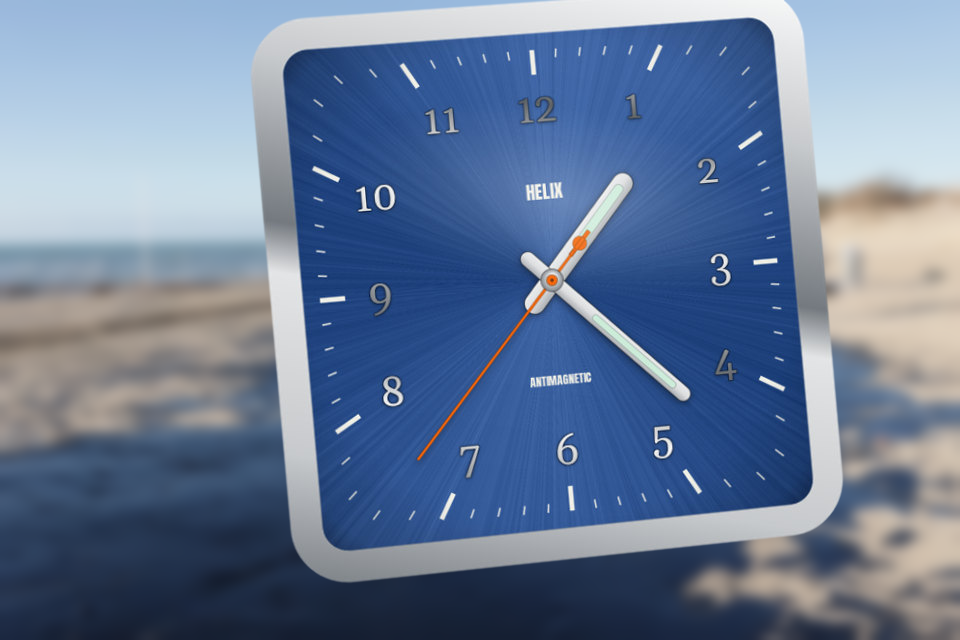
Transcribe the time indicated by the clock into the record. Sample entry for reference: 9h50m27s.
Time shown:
1h22m37s
